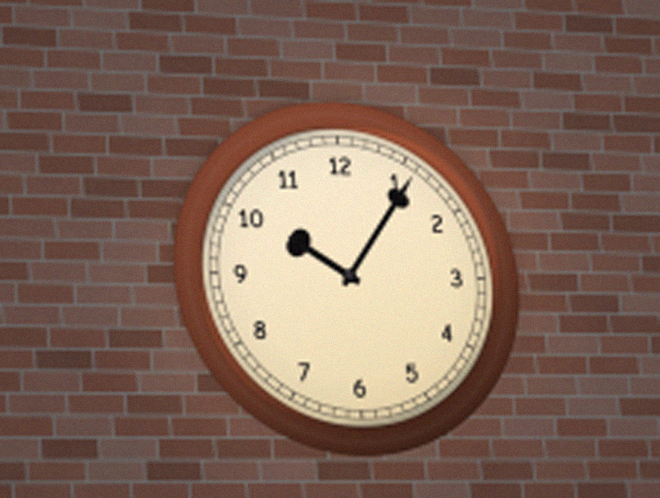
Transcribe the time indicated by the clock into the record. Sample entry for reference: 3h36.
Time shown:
10h06
